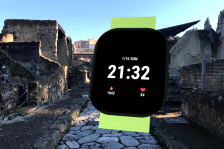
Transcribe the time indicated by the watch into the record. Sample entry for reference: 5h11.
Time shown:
21h32
